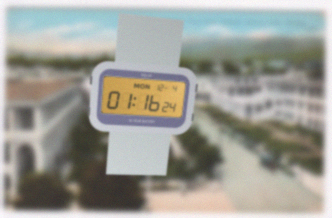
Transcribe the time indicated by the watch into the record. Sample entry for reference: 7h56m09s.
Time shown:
1h16m24s
